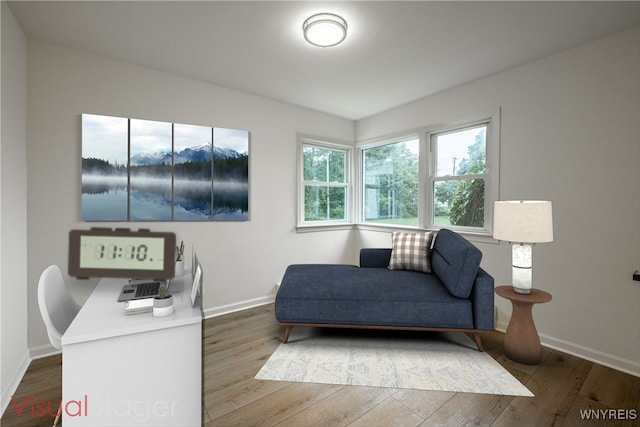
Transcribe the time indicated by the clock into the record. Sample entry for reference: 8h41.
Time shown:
11h10
